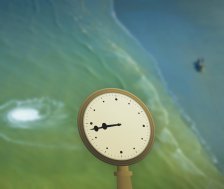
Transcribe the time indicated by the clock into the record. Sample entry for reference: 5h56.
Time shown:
8h43
